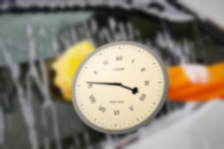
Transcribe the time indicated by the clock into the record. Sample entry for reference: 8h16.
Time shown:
3h46
